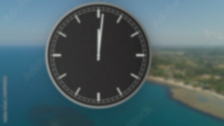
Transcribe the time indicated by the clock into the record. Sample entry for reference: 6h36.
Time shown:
12h01
